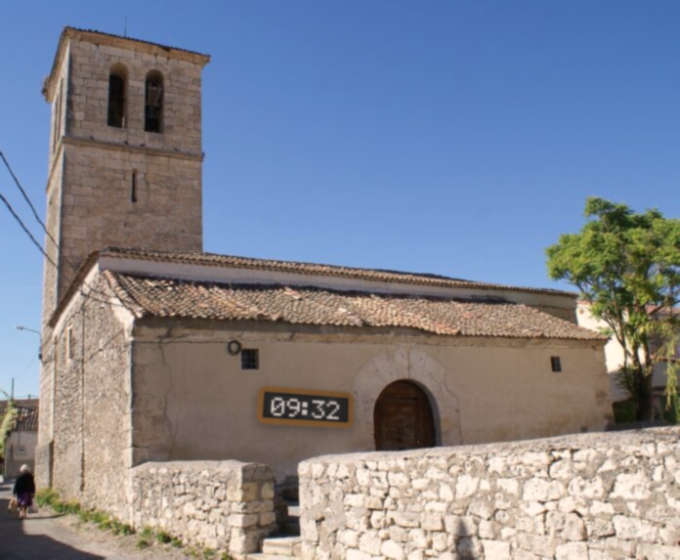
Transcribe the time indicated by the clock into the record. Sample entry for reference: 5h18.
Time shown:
9h32
